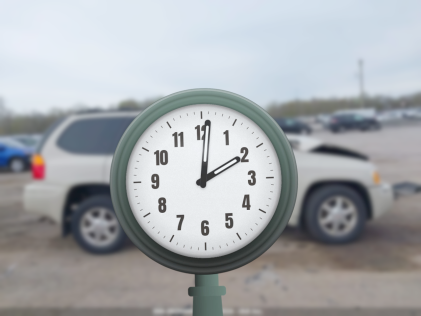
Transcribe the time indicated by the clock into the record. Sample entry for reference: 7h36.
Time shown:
2h01
